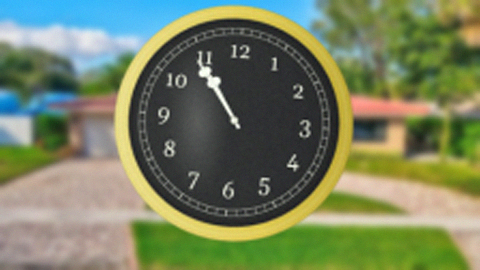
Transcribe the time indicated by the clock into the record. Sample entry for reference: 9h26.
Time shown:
10h54
